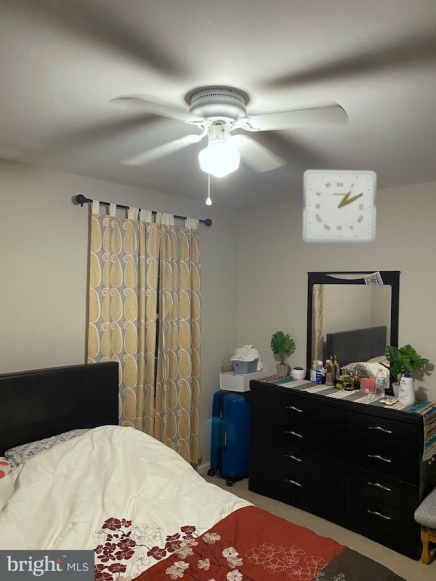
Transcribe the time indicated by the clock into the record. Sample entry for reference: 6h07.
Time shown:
1h10
